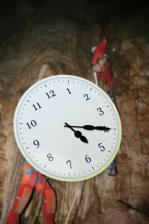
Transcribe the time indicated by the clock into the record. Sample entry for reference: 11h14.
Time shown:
5h20
